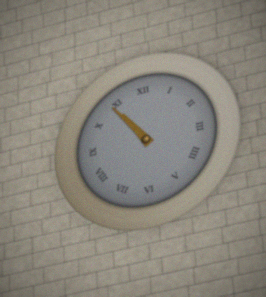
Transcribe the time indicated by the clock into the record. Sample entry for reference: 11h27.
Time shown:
10h54
